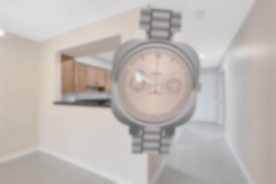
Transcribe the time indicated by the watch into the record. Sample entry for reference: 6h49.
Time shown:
9h50
